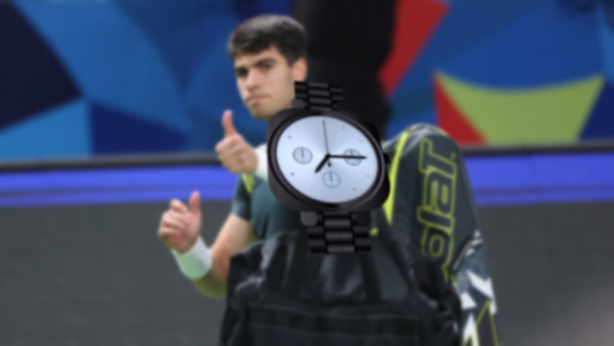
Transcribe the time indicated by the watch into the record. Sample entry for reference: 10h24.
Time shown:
7h15
